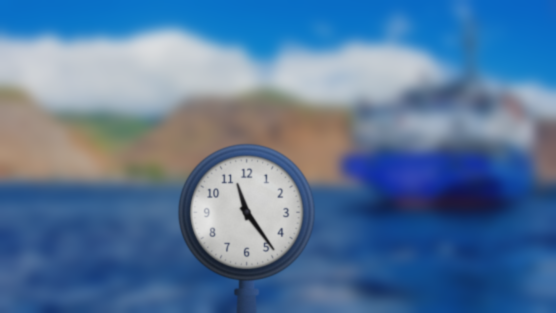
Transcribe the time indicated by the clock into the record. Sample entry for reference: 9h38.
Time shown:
11h24
